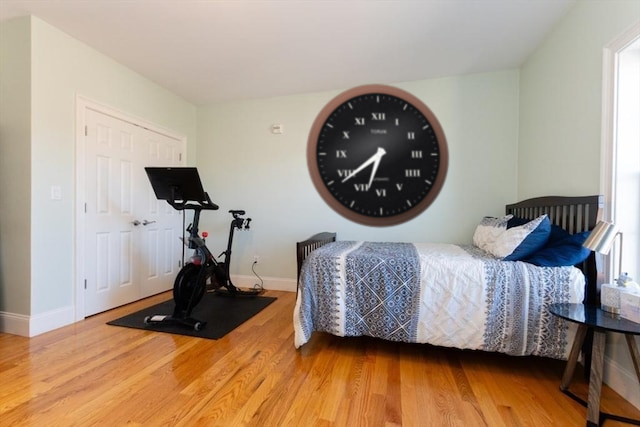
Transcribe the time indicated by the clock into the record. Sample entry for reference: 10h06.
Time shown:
6h39
